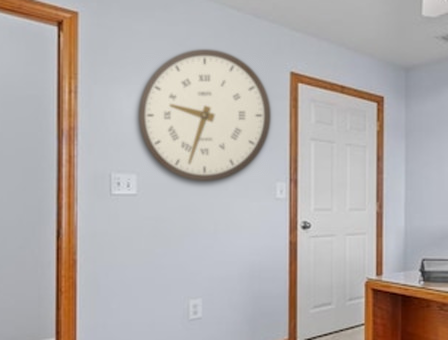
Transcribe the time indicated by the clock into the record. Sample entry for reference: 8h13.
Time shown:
9h33
